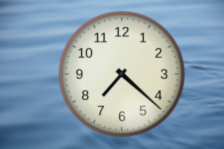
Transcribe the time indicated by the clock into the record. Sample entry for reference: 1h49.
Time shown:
7h22
